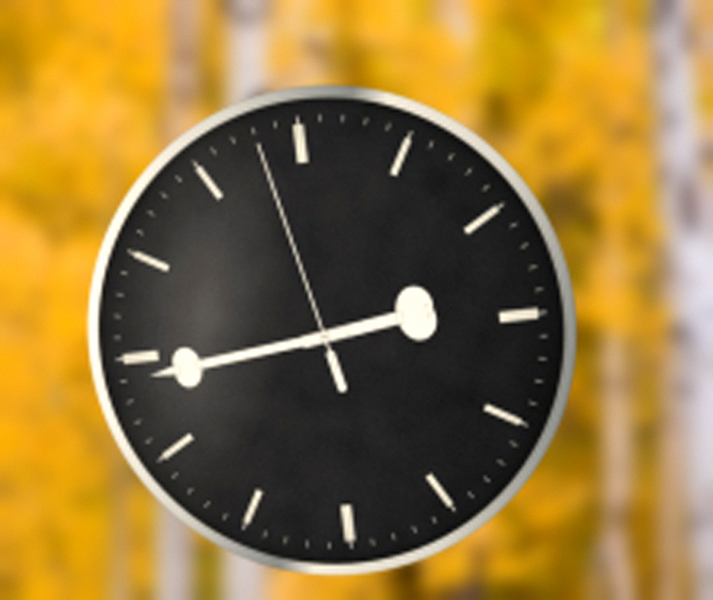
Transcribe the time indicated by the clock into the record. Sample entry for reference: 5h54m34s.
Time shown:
2h43m58s
